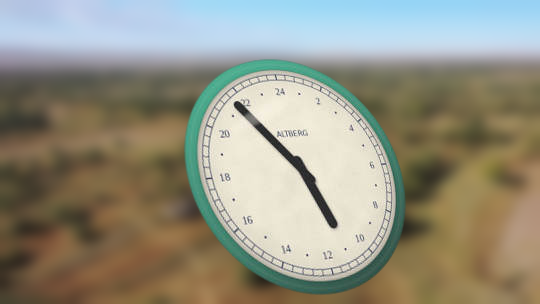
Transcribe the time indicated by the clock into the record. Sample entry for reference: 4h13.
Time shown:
10h54
